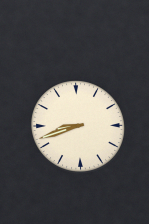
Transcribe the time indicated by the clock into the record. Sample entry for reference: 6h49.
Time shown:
8h42
